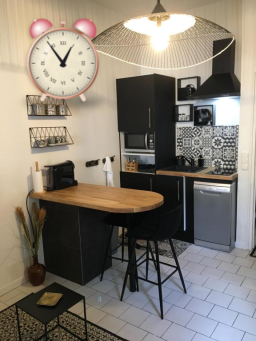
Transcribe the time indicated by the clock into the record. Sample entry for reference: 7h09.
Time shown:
12h54
